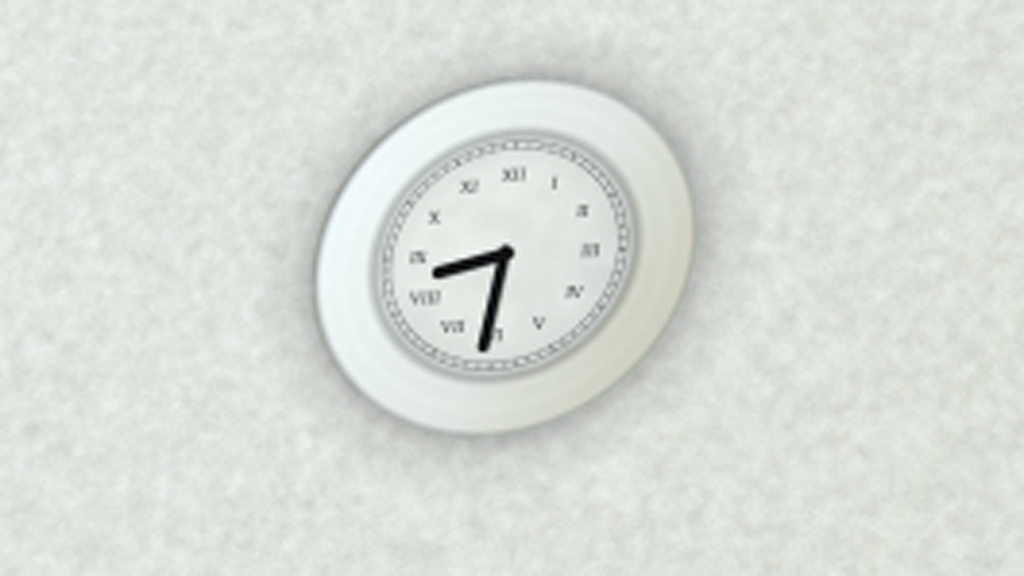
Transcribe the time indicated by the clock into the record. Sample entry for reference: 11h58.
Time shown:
8h31
